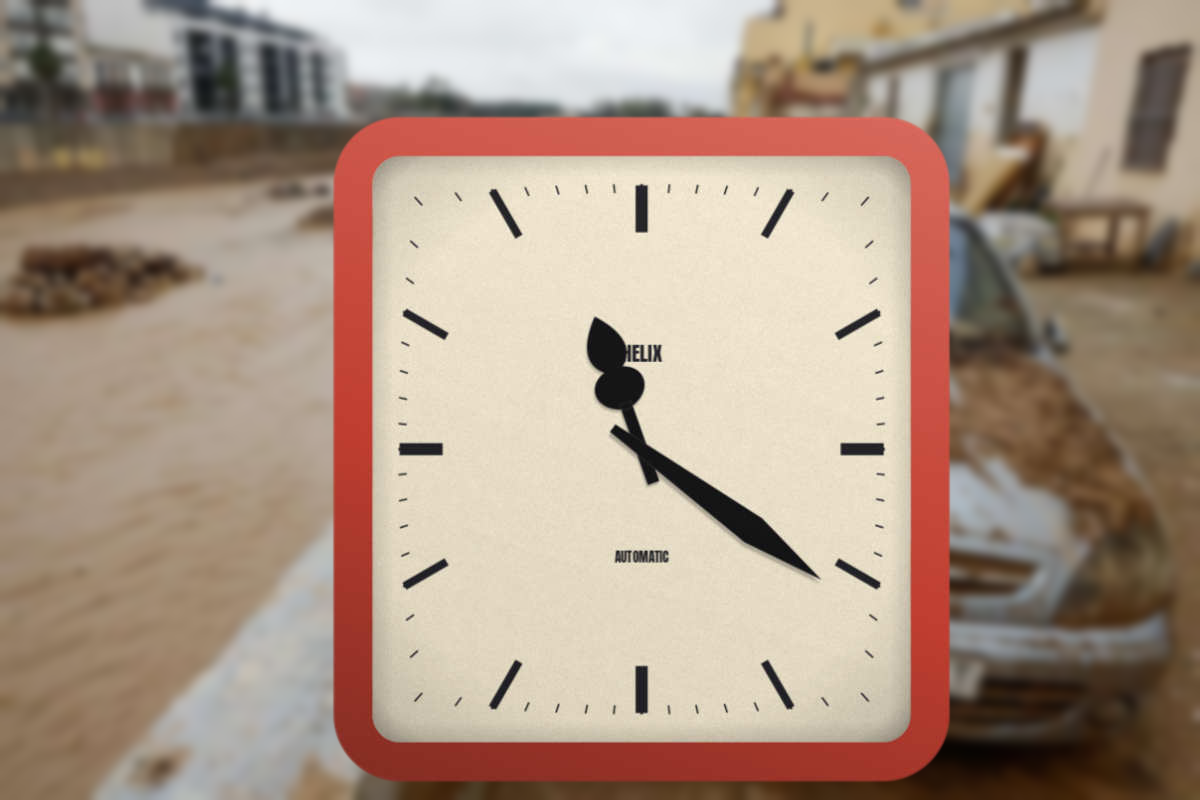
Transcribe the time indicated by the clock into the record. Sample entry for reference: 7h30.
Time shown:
11h21
